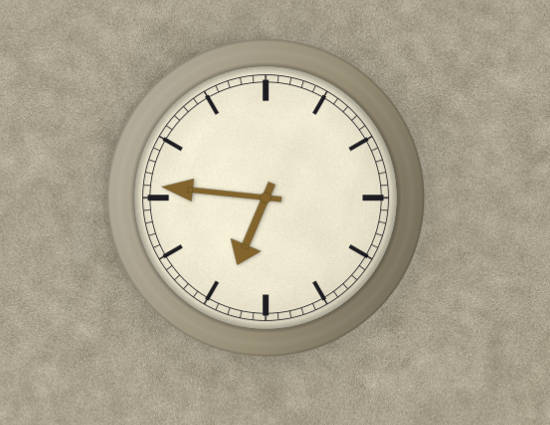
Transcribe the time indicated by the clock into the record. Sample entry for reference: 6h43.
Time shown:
6h46
